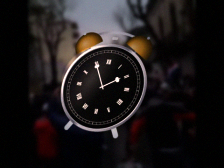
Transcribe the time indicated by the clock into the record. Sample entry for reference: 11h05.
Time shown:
1h55
